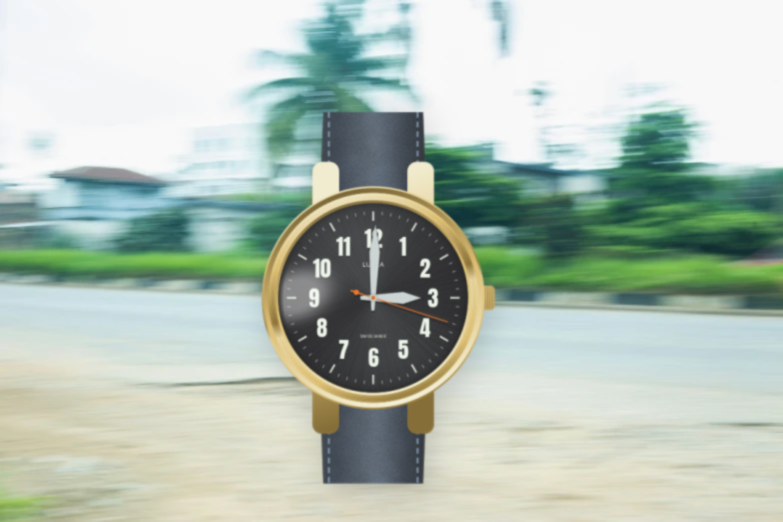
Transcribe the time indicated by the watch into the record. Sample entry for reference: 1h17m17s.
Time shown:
3h00m18s
